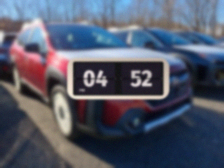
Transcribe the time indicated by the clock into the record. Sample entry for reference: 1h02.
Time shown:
4h52
